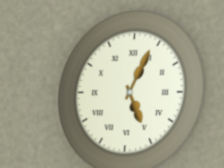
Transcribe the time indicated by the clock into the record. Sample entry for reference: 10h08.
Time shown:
5h04
